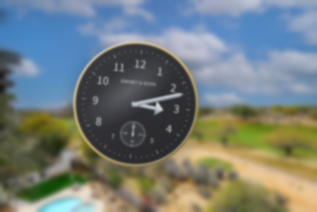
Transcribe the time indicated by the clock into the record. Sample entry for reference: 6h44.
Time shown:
3h12
